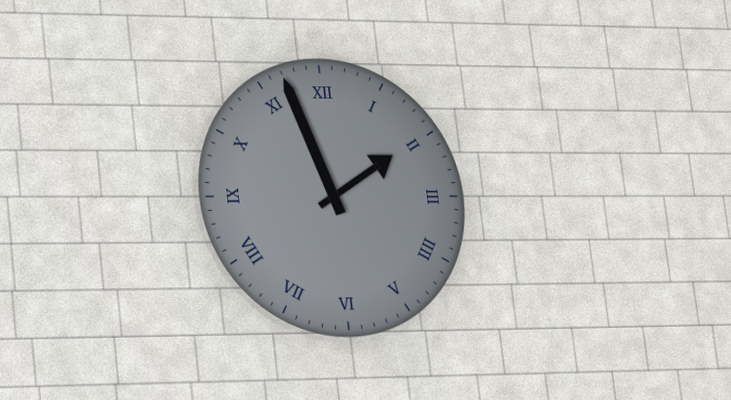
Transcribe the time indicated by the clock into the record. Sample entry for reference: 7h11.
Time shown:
1h57
